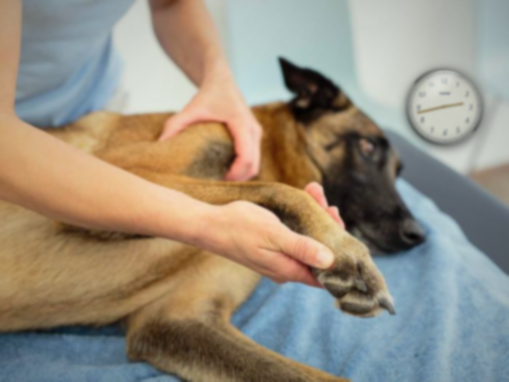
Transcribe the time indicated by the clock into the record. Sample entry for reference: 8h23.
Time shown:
2h43
